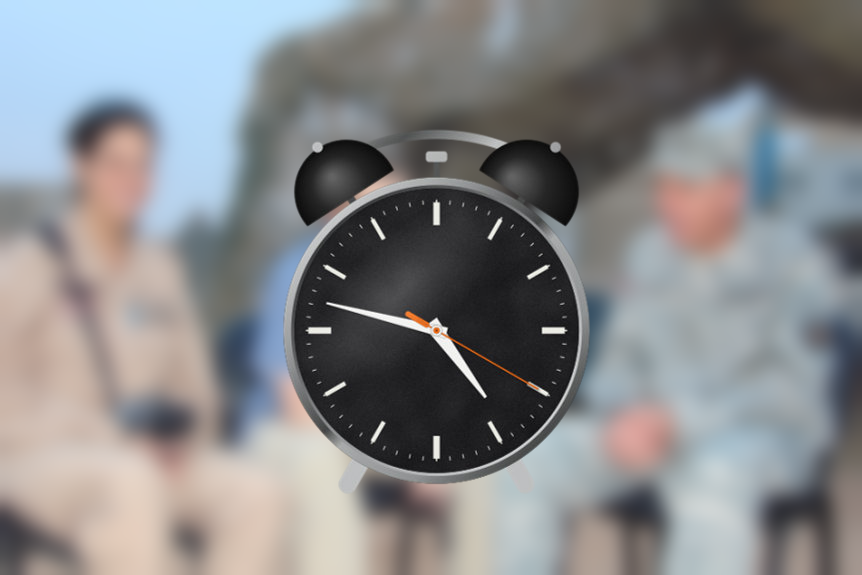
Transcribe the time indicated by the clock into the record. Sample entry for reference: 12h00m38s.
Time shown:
4h47m20s
